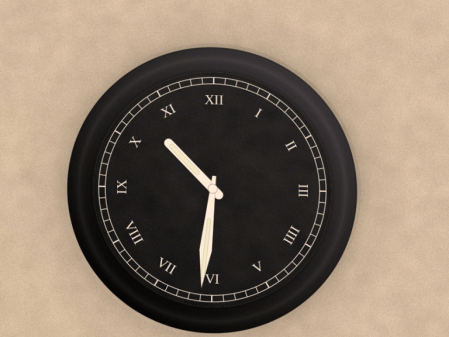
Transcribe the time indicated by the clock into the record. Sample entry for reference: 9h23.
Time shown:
10h31
